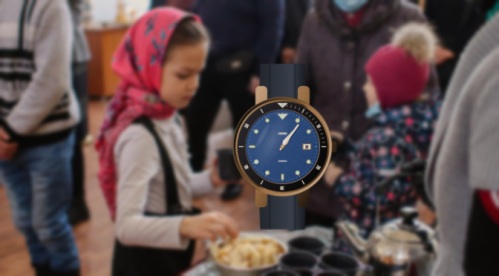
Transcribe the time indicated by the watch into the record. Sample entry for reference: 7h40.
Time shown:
1h06
